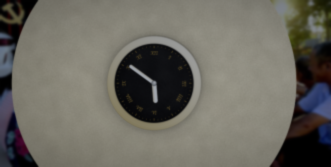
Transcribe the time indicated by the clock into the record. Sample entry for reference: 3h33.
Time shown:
5h51
